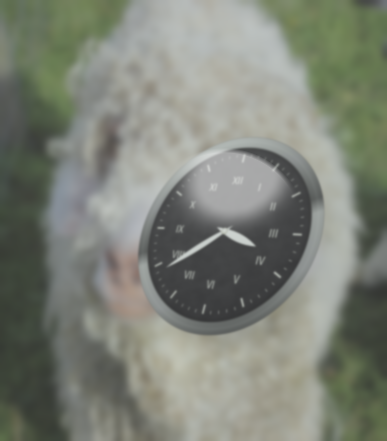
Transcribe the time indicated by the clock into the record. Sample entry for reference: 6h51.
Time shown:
3h39
